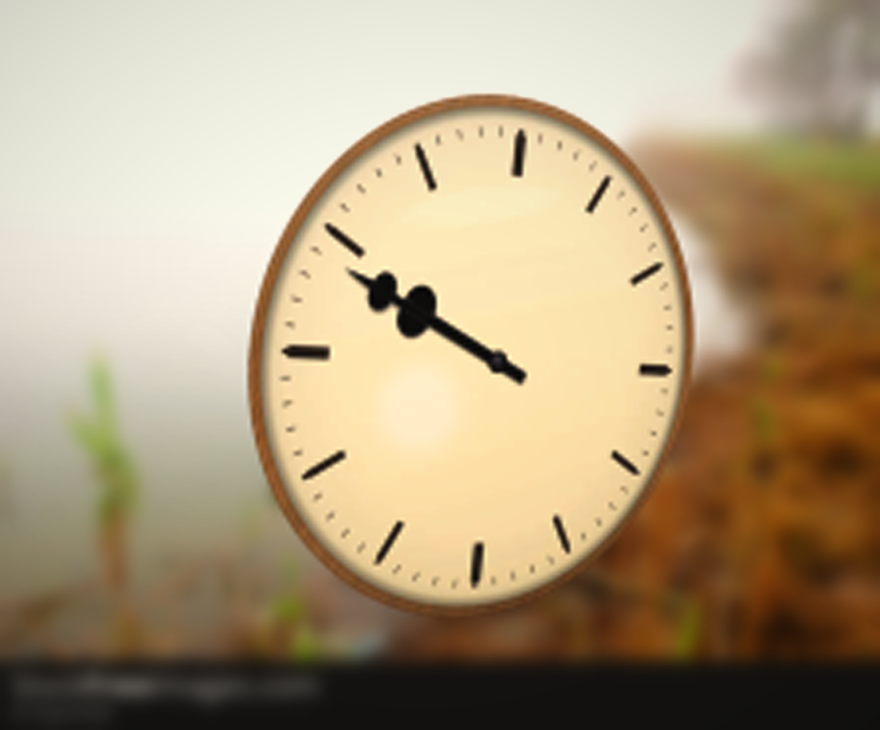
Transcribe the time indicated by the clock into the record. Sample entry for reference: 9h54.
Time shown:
9h49
